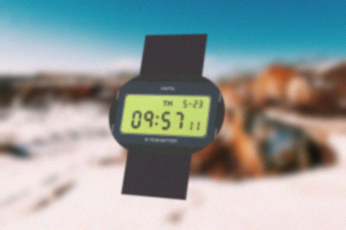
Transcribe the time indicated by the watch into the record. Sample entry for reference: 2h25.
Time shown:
9h57
